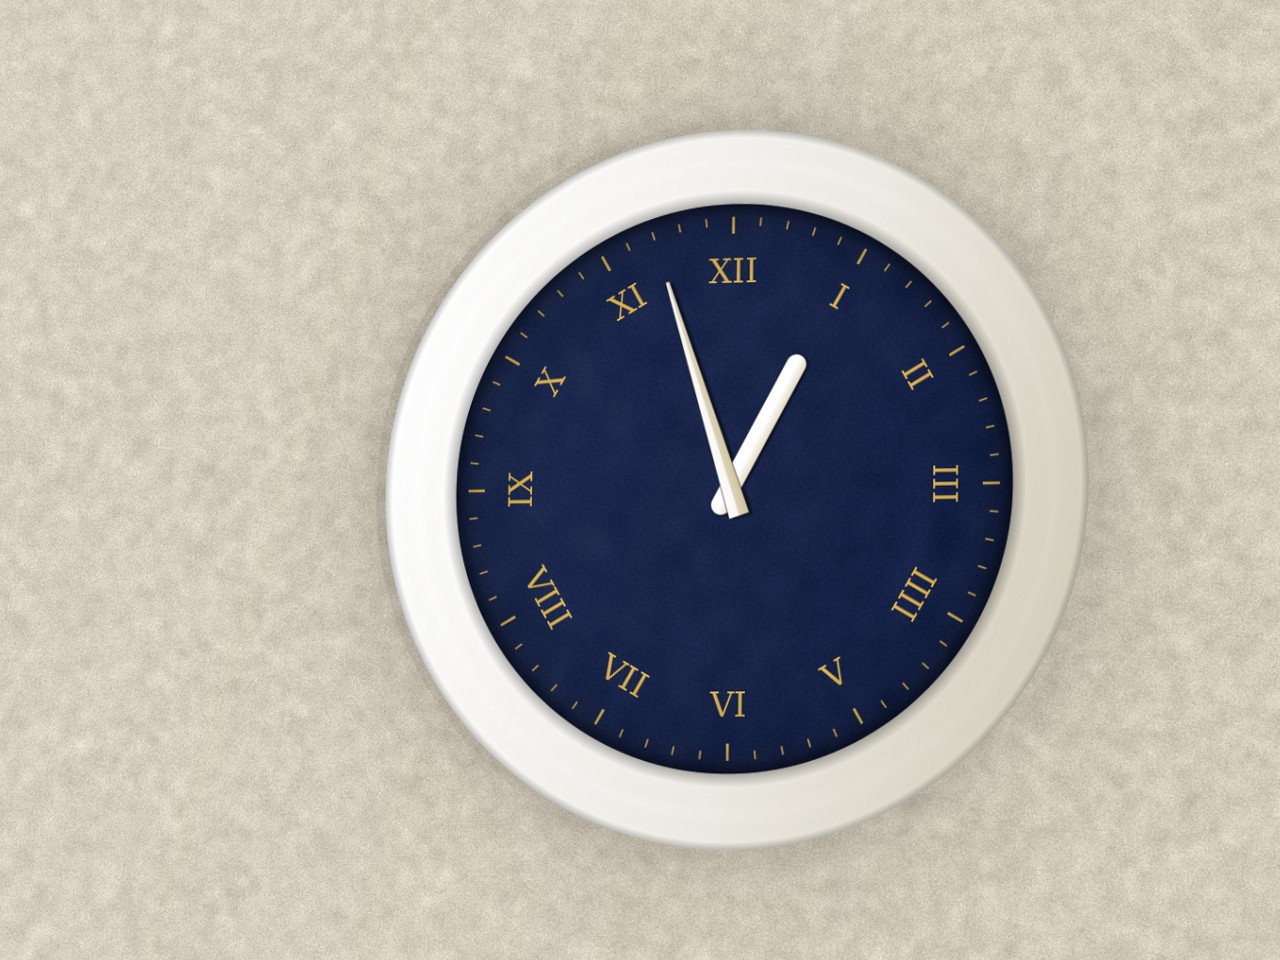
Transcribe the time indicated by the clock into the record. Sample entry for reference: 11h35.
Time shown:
12h57
